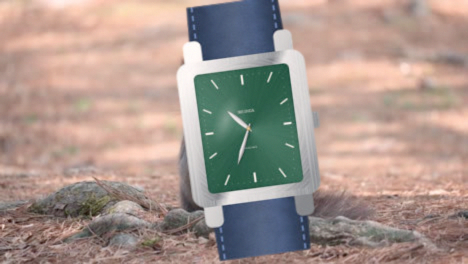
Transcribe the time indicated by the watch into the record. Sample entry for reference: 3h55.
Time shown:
10h34
